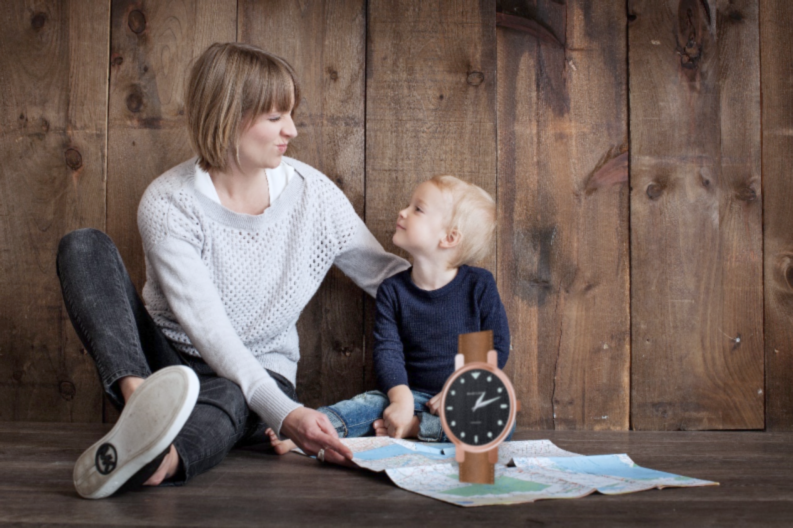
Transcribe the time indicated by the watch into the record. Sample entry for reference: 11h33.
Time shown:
1h12
